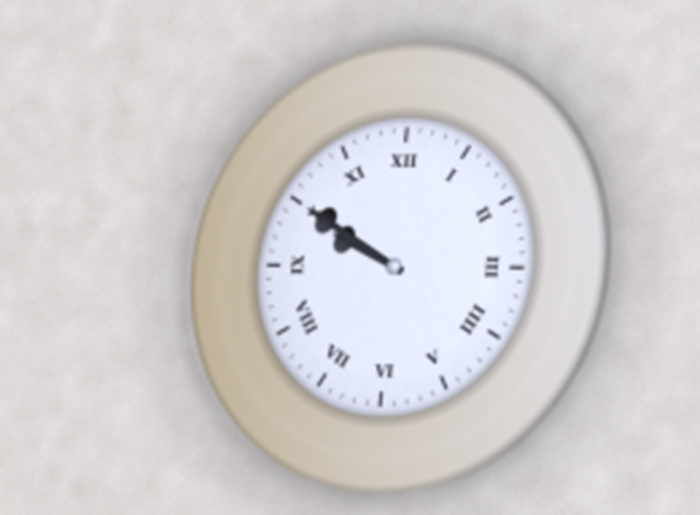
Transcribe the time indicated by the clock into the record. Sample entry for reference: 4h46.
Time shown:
9h50
